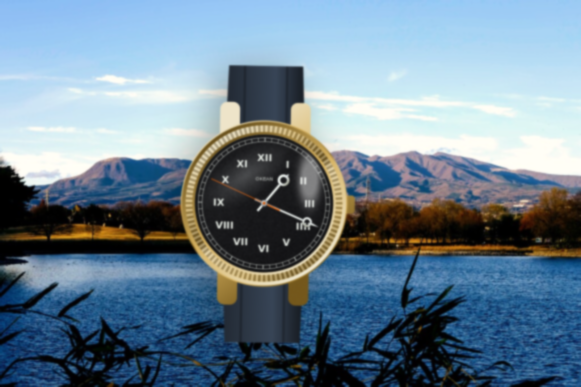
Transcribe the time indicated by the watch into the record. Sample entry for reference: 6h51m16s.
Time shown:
1h18m49s
